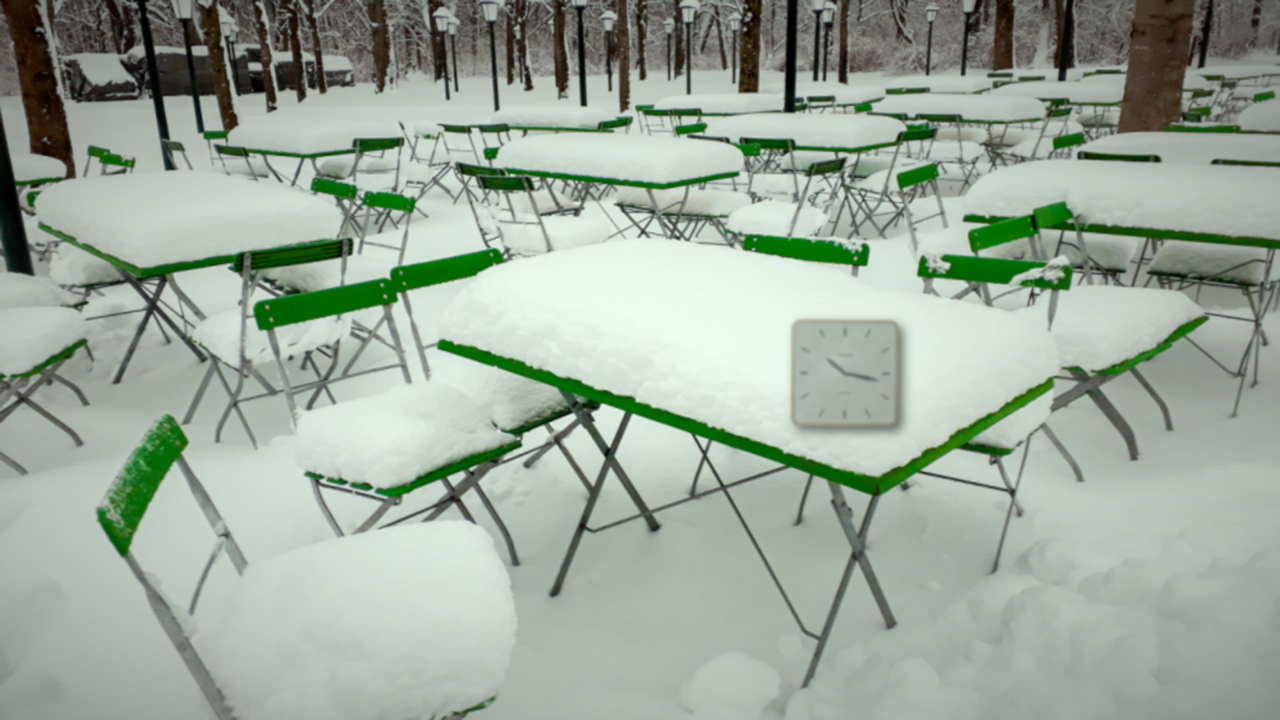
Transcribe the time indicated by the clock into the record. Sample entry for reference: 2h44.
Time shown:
10h17
